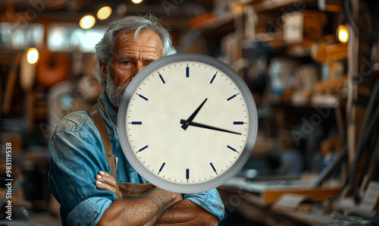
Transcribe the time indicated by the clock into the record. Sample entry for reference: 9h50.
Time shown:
1h17
